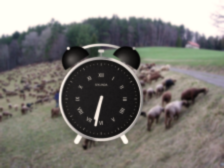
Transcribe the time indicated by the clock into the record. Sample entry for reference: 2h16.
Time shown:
6h32
